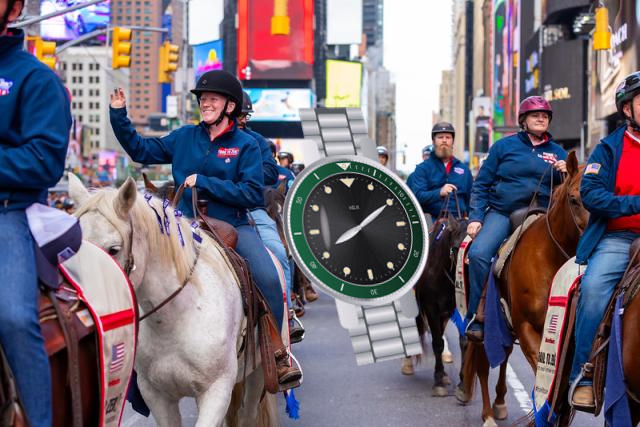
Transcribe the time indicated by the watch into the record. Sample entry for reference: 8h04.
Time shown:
8h10
